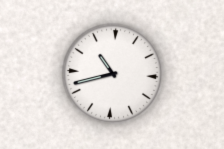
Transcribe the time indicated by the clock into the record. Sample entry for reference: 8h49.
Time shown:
10h42
